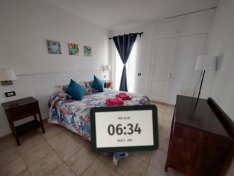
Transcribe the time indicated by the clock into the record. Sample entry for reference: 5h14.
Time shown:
6h34
